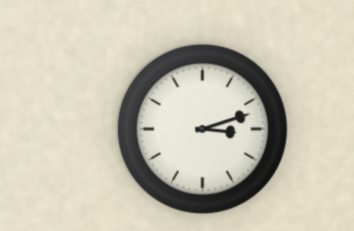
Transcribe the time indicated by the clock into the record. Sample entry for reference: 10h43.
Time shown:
3h12
